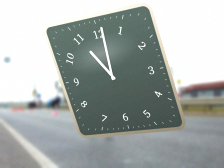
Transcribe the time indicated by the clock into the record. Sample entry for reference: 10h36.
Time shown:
11h01
